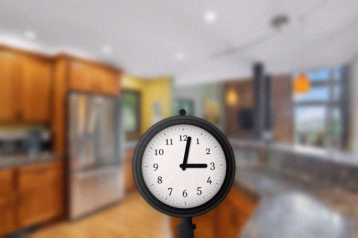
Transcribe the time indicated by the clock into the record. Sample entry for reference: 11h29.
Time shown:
3h02
